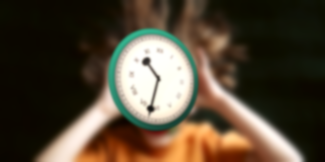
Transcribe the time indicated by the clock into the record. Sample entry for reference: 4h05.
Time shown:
10h32
